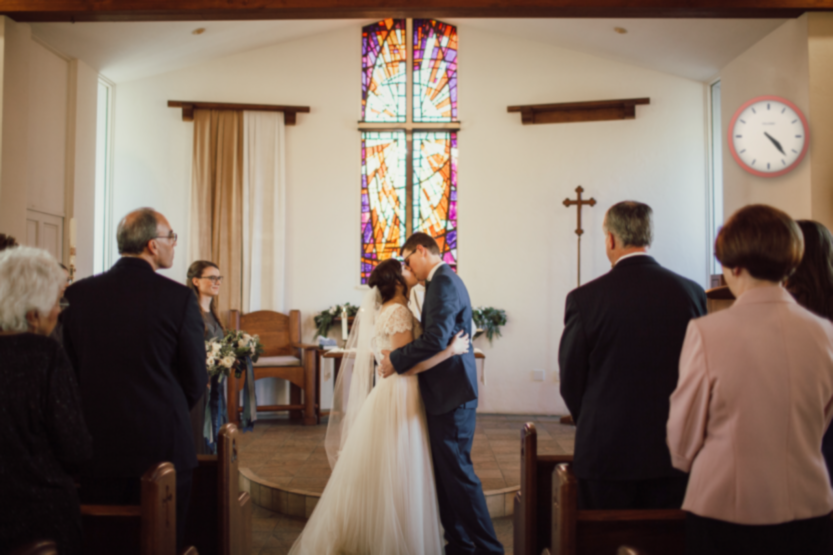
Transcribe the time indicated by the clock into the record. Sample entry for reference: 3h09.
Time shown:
4h23
